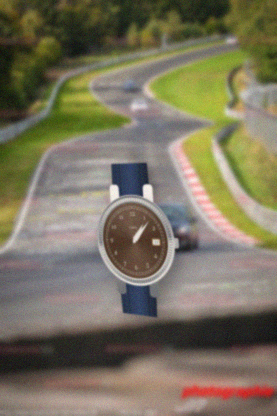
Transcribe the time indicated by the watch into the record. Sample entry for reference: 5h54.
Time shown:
1h07
